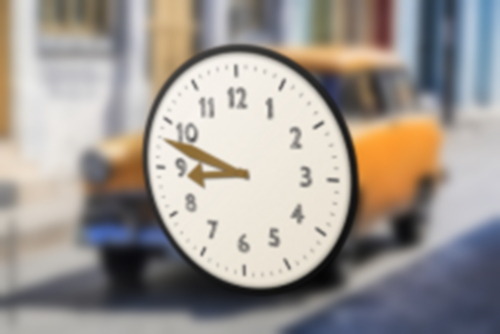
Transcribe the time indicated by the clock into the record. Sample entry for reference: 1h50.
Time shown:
8h48
